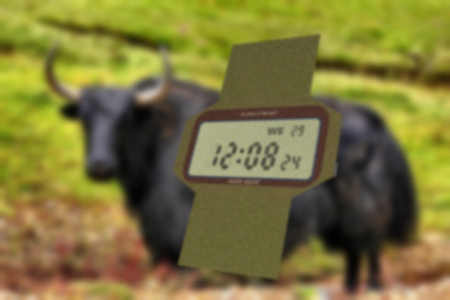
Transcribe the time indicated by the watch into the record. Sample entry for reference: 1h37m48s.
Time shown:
12h08m24s
